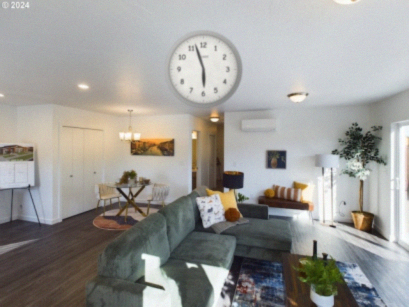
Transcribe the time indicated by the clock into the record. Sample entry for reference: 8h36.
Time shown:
5h57
